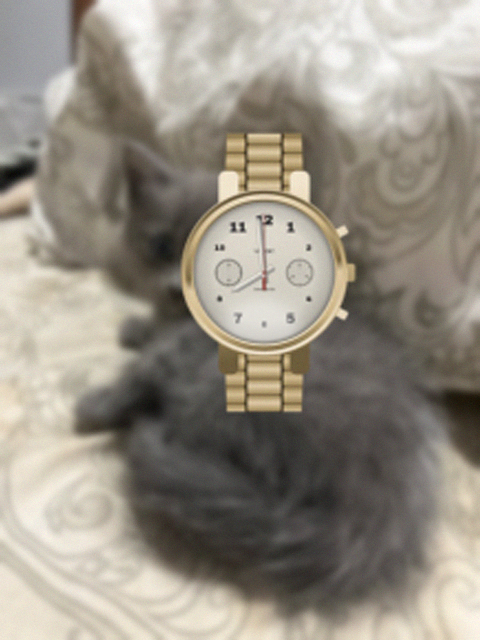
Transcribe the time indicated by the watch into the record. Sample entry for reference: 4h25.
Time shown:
7h59
